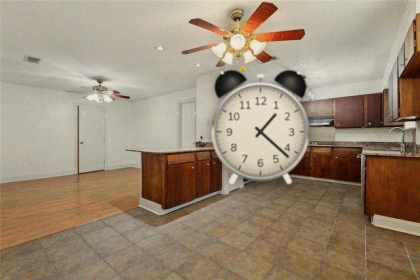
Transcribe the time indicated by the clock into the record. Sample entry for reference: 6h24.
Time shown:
1h22
